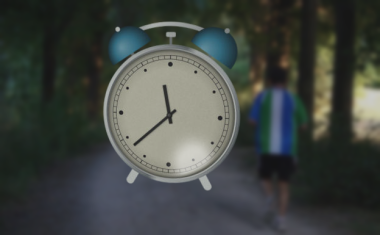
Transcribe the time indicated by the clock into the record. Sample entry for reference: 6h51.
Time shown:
11h38
